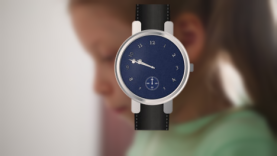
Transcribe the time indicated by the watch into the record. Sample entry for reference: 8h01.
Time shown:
9h48
